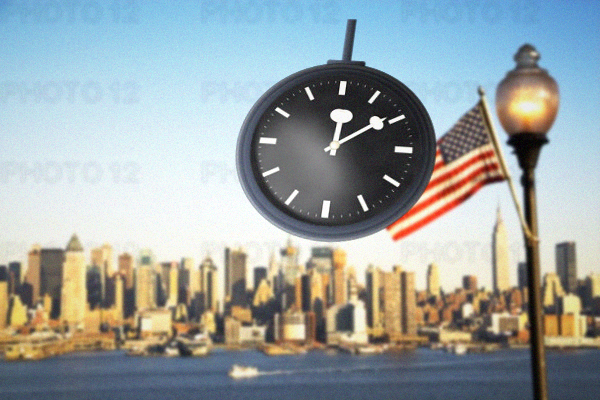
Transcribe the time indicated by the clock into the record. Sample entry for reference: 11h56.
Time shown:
12h09
